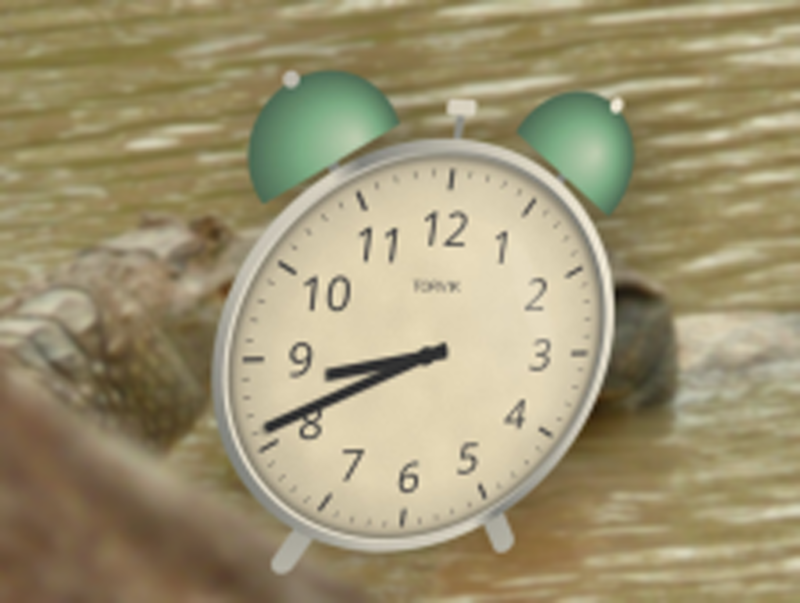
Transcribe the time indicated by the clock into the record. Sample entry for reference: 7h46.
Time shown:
8h41
